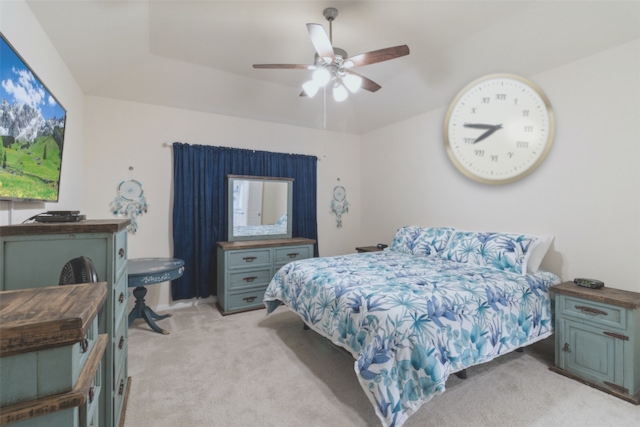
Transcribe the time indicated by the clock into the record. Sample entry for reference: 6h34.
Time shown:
7h45
